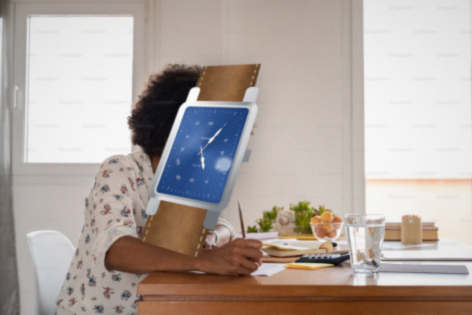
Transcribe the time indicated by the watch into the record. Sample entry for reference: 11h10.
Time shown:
5h05
